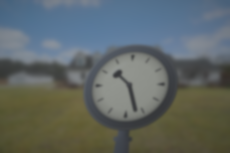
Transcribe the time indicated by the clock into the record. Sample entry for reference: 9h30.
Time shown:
10h27
